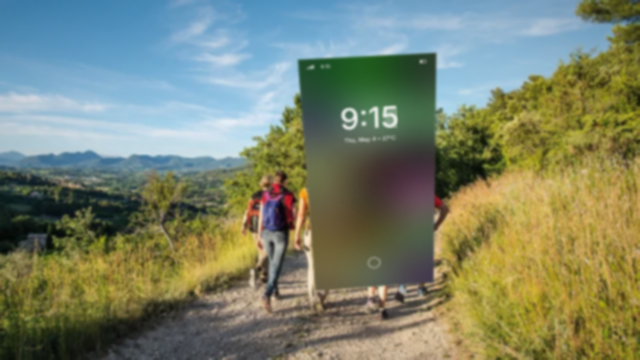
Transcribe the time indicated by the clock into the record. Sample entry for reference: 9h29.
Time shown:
9h15
